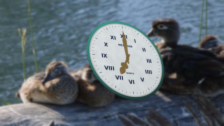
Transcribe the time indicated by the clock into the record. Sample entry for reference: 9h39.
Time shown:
7h00
